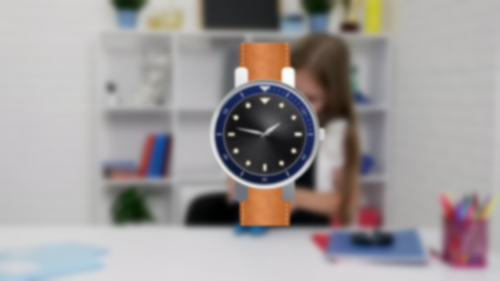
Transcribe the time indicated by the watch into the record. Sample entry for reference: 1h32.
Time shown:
1h47
